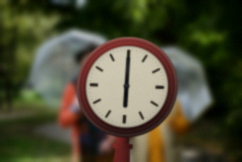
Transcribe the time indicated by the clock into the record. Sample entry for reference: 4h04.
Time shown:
6h00
